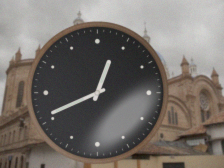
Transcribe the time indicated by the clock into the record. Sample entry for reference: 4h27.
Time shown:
12h41
